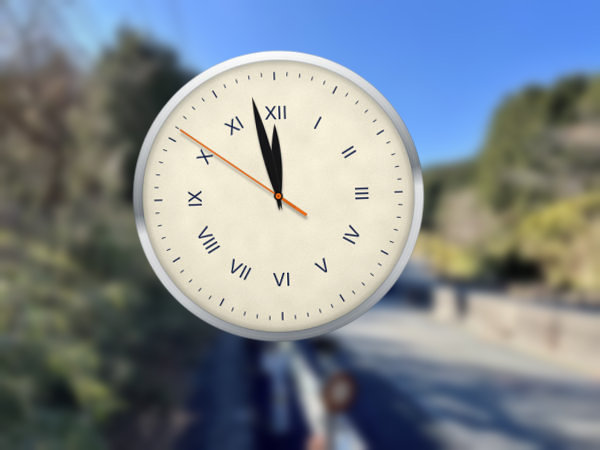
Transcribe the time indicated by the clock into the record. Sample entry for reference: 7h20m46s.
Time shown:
11h57m51s
